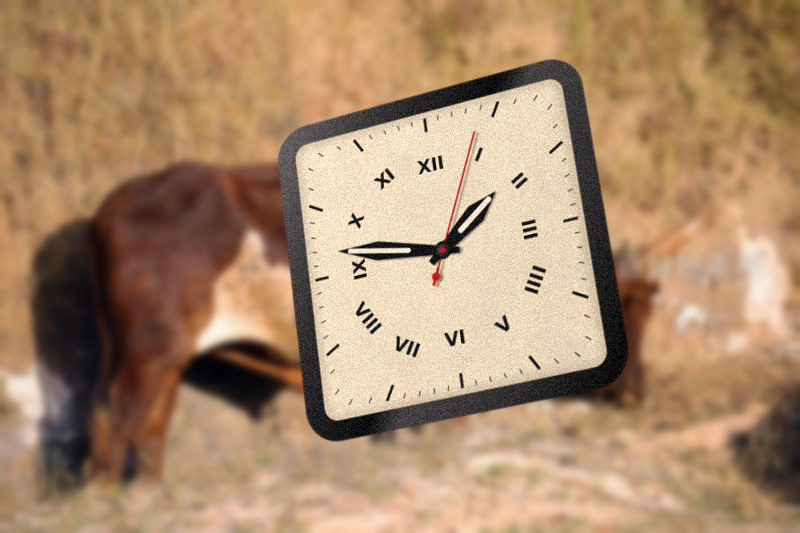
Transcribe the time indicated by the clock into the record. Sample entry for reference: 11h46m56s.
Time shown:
1h47m04s
